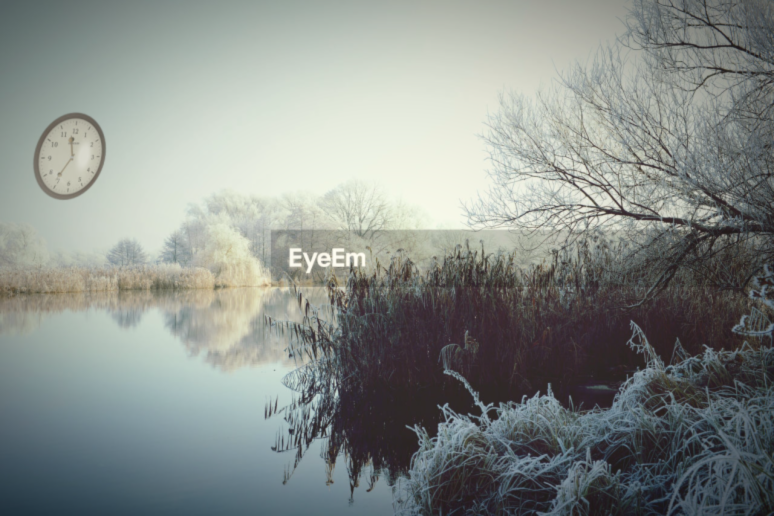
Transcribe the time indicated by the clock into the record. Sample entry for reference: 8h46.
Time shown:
11h36
